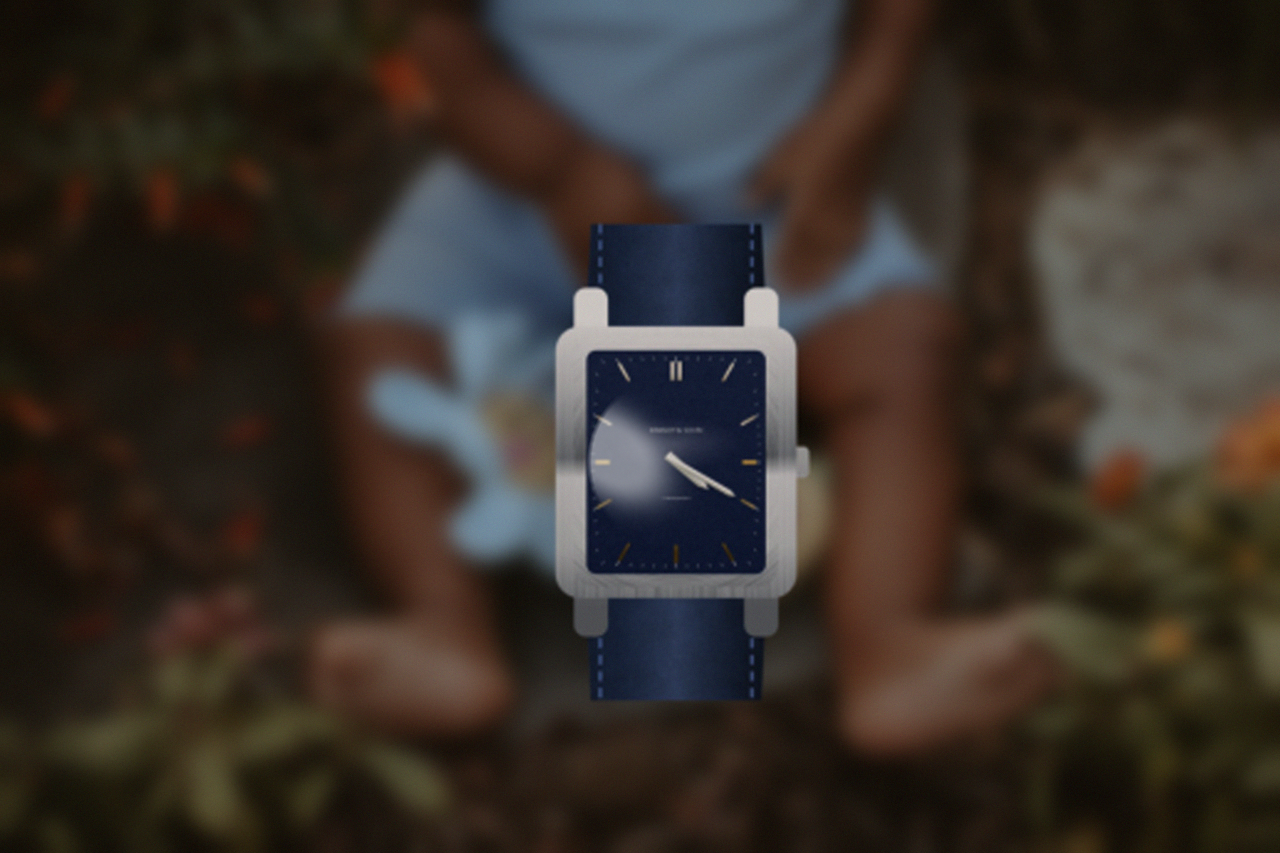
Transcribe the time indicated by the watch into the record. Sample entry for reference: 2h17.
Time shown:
4h20
